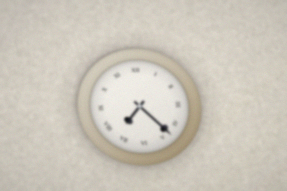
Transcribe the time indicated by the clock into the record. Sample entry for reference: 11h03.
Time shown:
7h23
